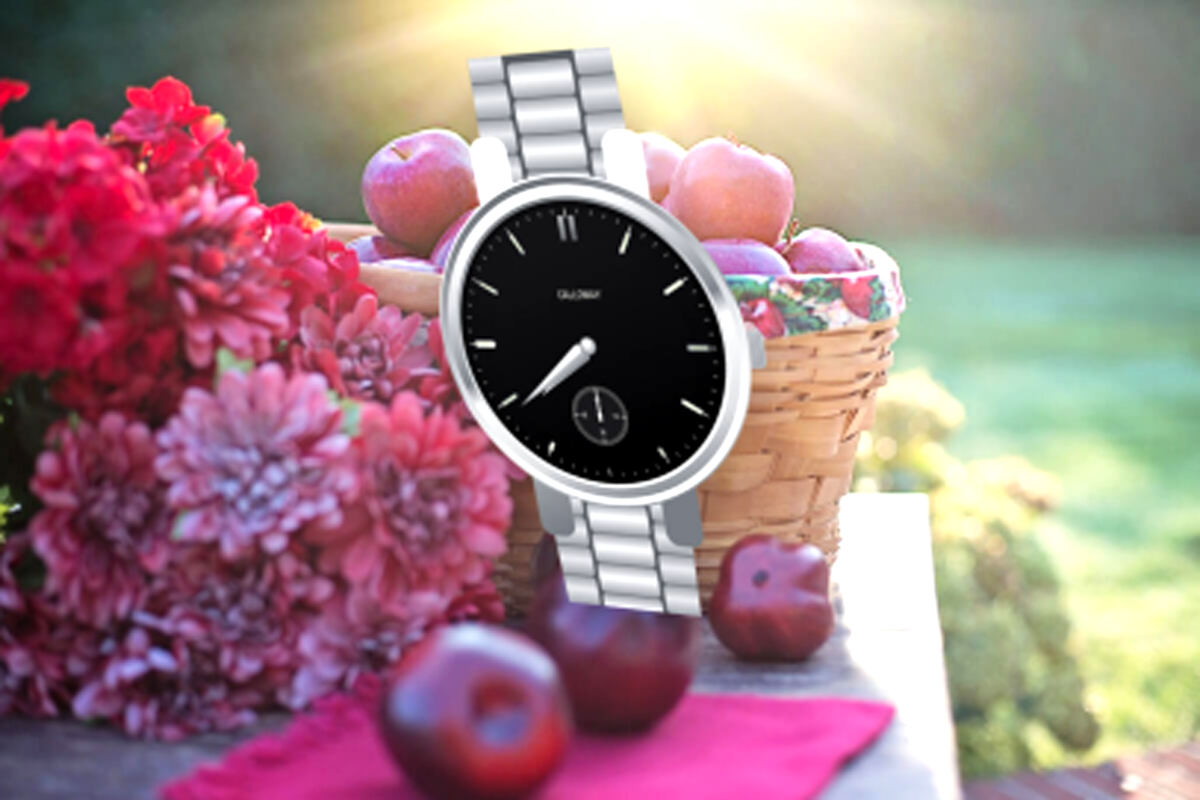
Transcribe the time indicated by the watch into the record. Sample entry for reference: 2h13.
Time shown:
7h39
